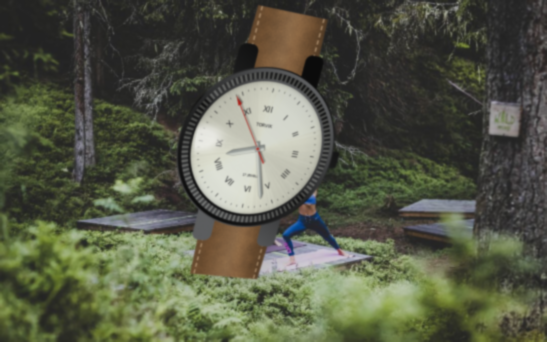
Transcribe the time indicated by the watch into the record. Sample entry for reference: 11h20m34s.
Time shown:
8h26m54s
